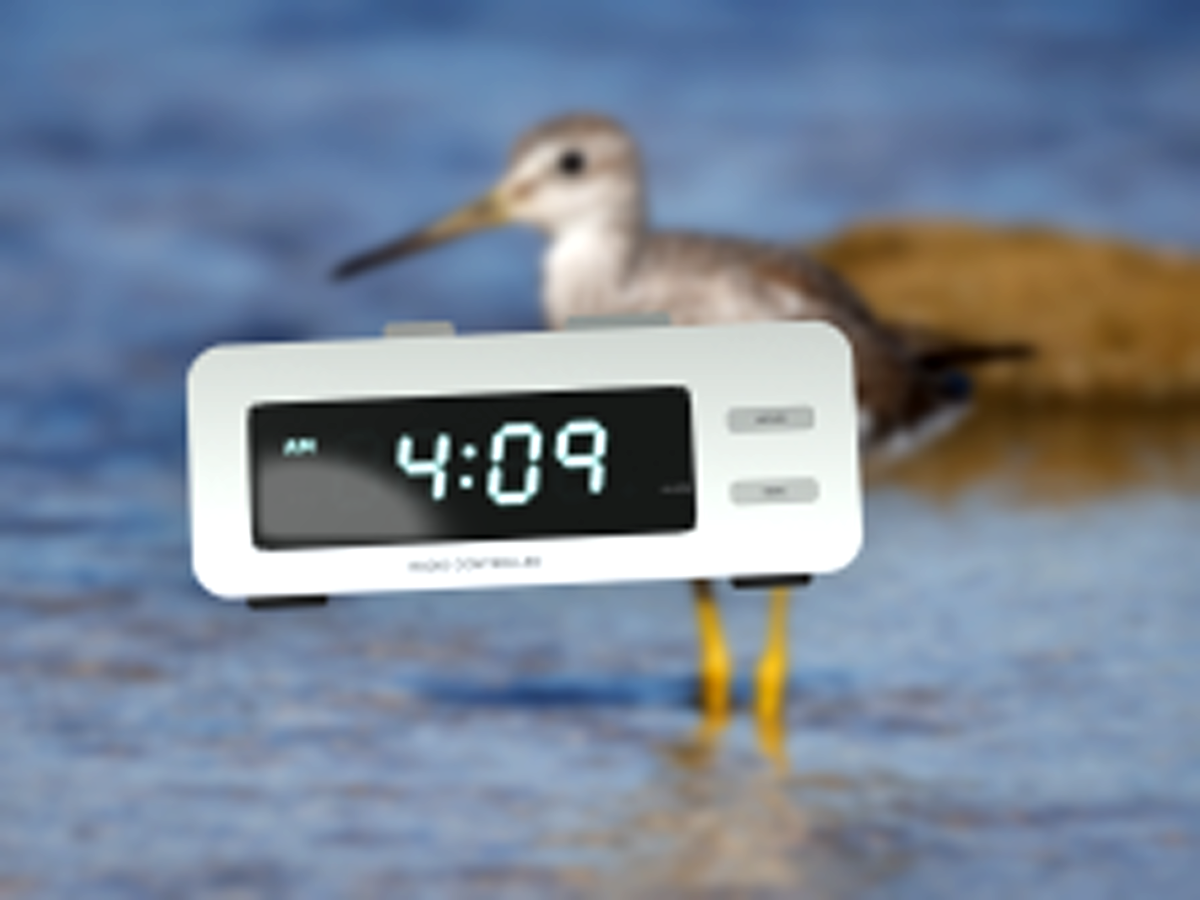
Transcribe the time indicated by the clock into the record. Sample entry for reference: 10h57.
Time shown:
4h09
